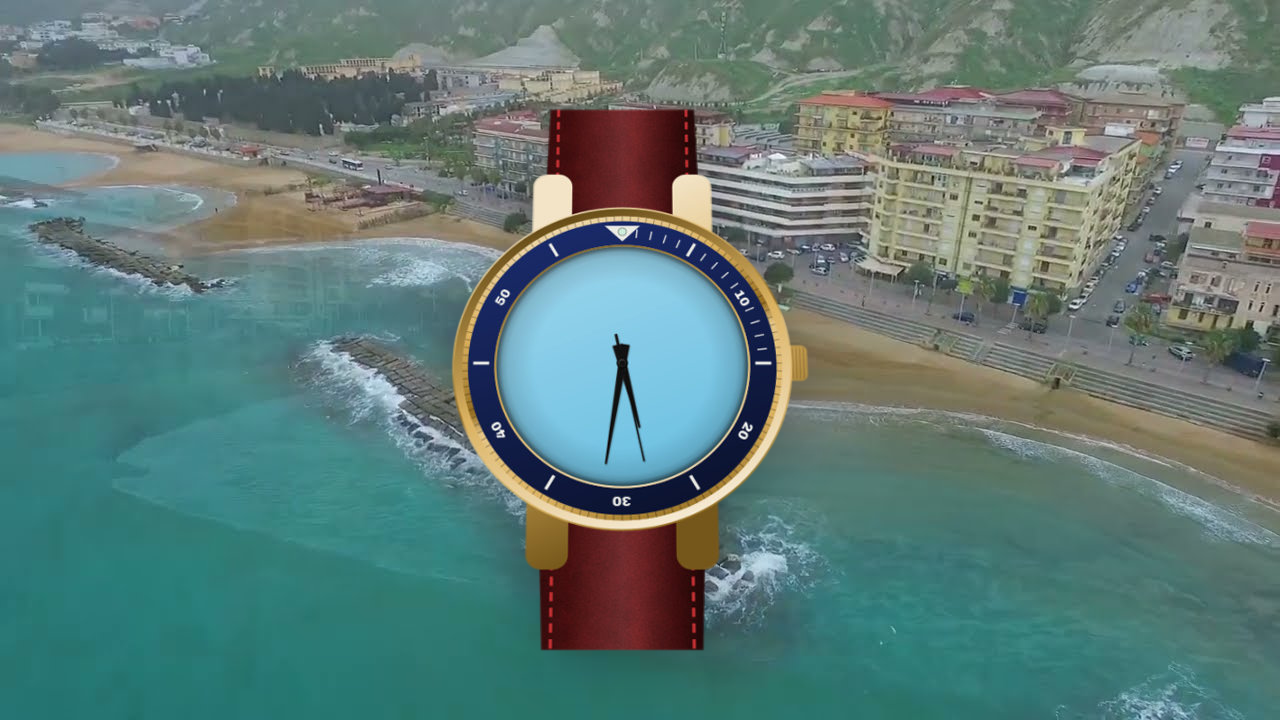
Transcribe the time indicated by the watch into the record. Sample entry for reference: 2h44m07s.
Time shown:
5h31m28s
